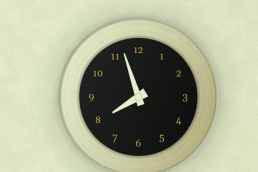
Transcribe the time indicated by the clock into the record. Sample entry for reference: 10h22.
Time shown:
7h57
